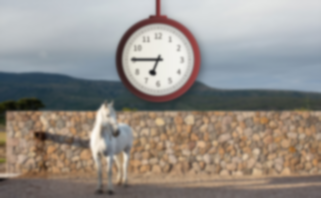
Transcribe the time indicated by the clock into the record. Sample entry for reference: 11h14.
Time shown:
6h45
